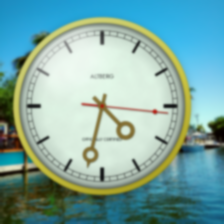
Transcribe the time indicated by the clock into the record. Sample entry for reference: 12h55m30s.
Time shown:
4h32m16s
